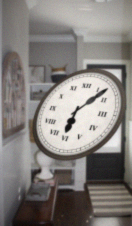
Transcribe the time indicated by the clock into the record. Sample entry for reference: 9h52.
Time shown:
6h07
